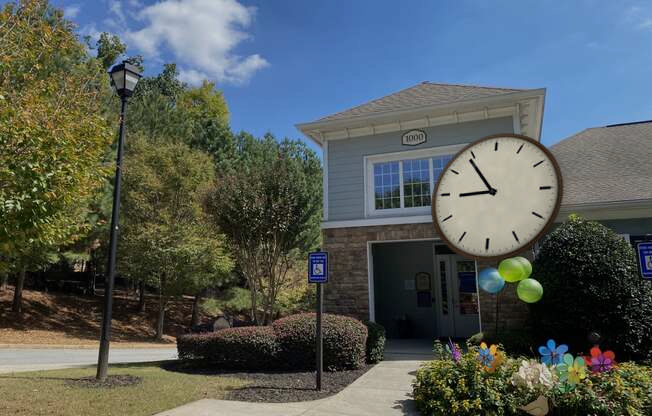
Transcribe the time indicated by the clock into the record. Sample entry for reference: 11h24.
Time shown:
8h54
